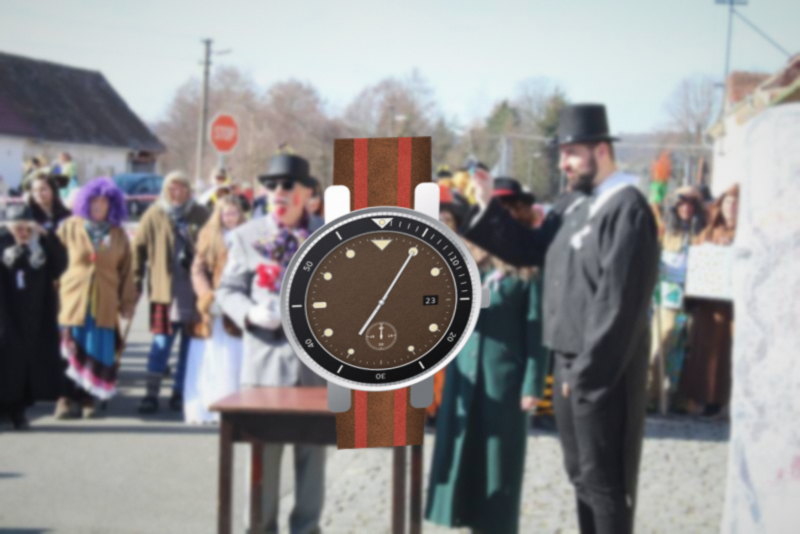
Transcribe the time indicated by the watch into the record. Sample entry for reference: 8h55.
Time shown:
7h05
